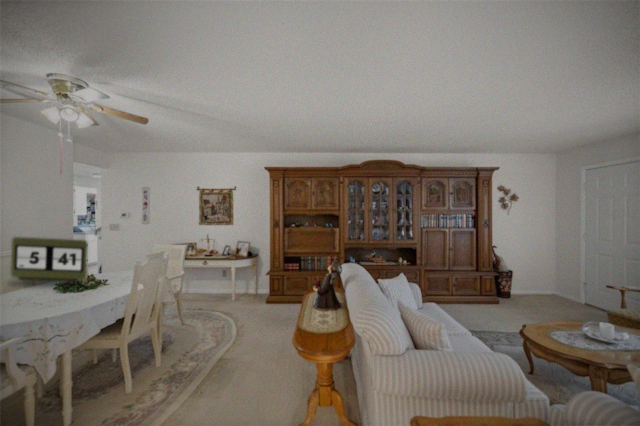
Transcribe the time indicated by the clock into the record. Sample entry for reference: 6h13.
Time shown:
5h41
